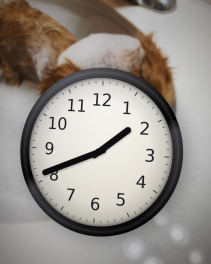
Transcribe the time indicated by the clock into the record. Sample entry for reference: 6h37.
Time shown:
1h41
